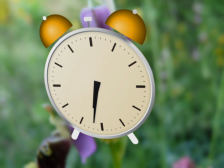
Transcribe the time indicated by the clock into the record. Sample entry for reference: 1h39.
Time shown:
6h32
